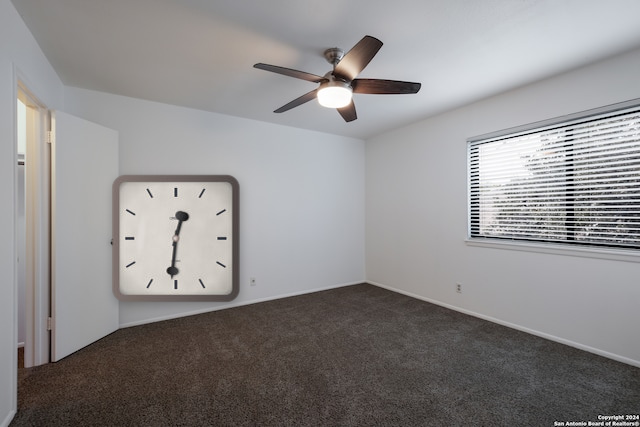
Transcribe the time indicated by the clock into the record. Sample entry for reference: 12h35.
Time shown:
12h31
